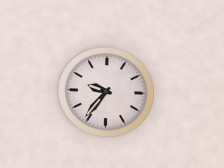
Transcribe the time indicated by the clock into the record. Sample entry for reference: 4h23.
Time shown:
9h36
